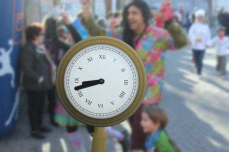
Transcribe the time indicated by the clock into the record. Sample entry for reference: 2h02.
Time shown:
8h42
